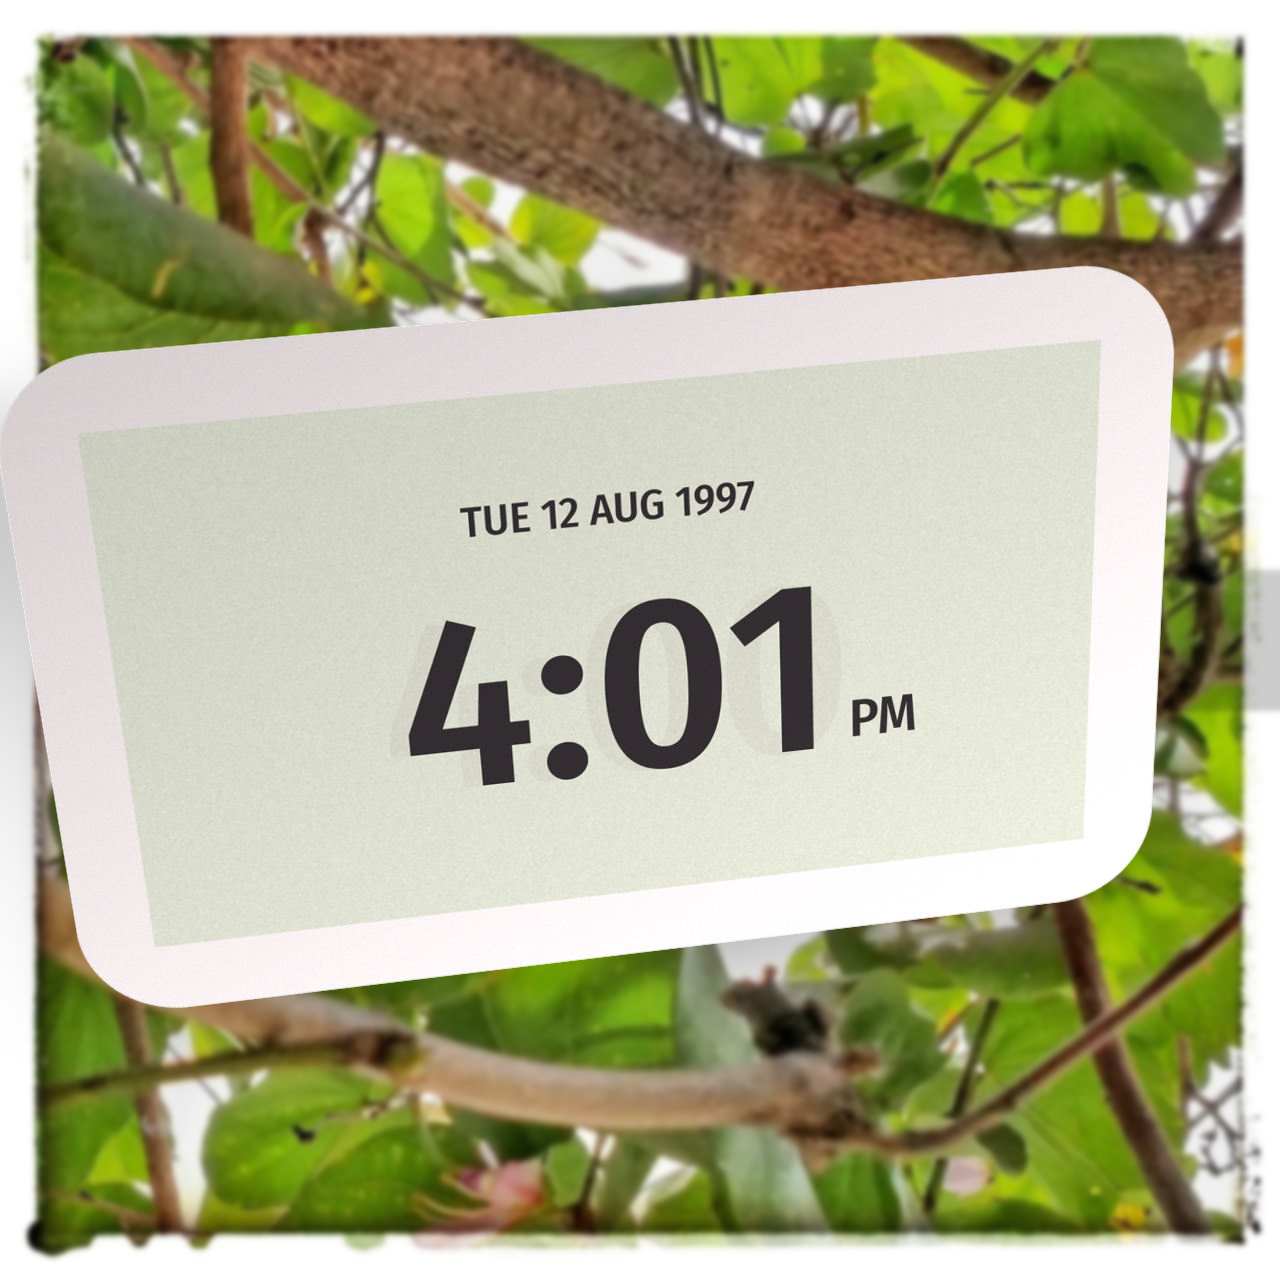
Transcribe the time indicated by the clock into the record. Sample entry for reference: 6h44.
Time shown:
4h01
